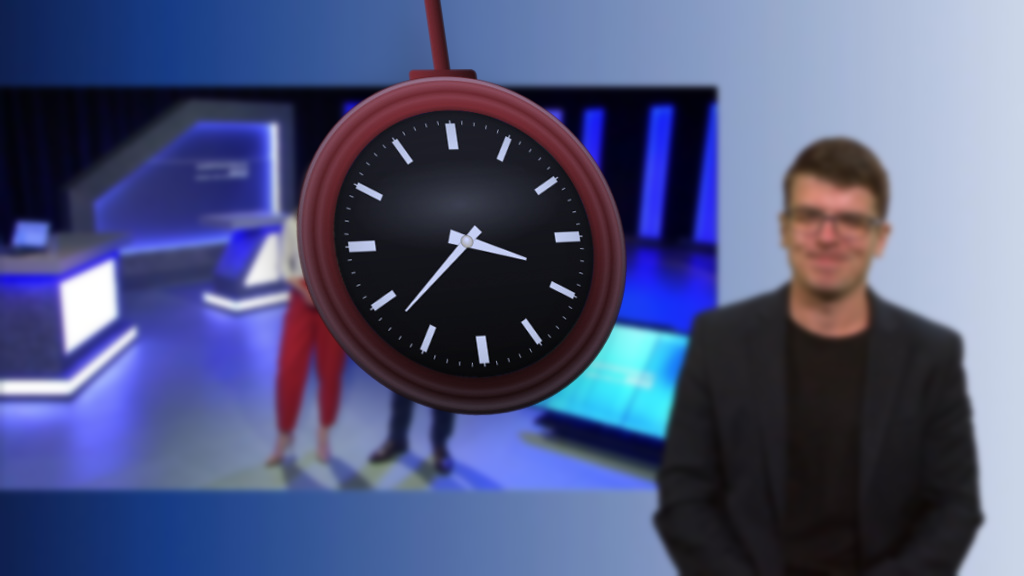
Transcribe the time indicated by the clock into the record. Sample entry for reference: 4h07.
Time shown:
3h38
